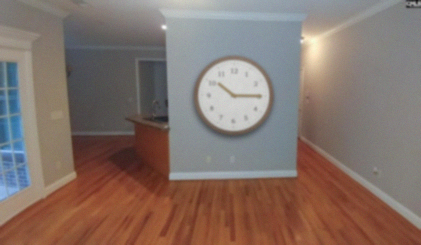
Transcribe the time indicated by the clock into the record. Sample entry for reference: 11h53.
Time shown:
10h15
